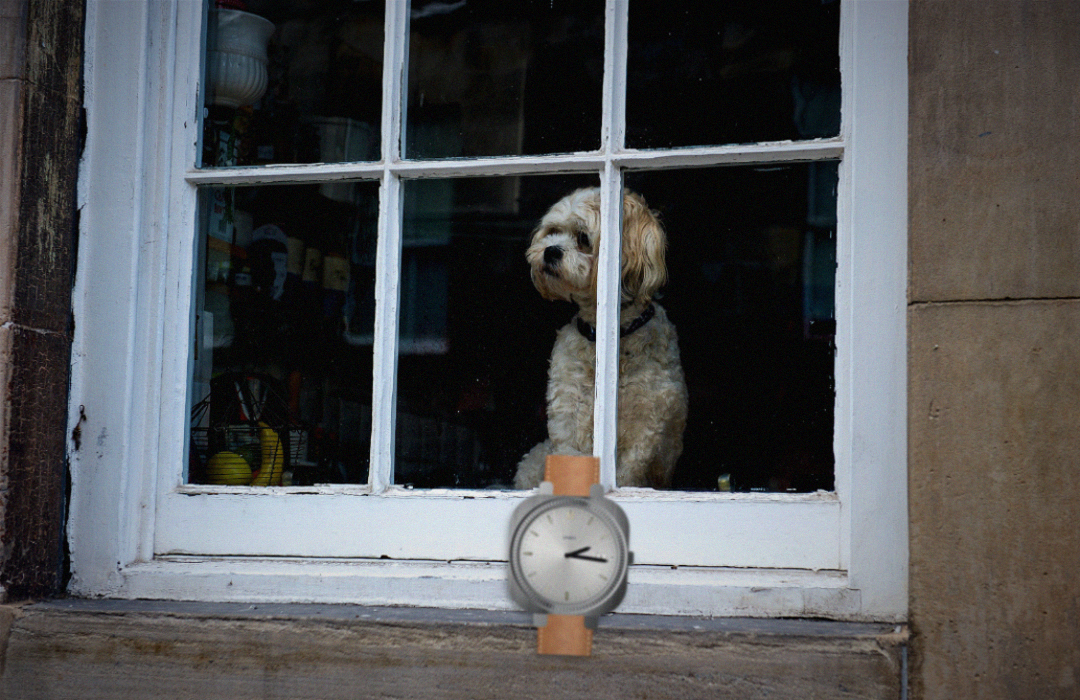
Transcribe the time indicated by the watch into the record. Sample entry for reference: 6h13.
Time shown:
2h16
